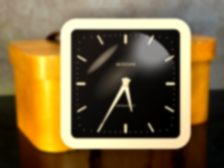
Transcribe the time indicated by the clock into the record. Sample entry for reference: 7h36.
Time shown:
5h35
